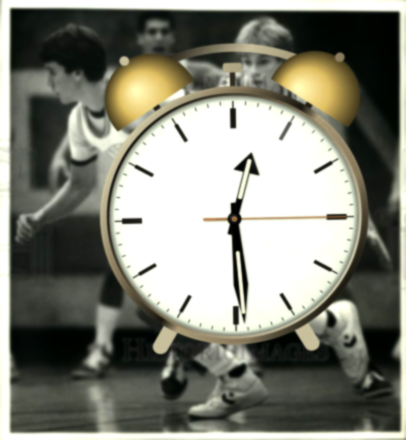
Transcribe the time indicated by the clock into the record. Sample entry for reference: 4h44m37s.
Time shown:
12h29m15s
